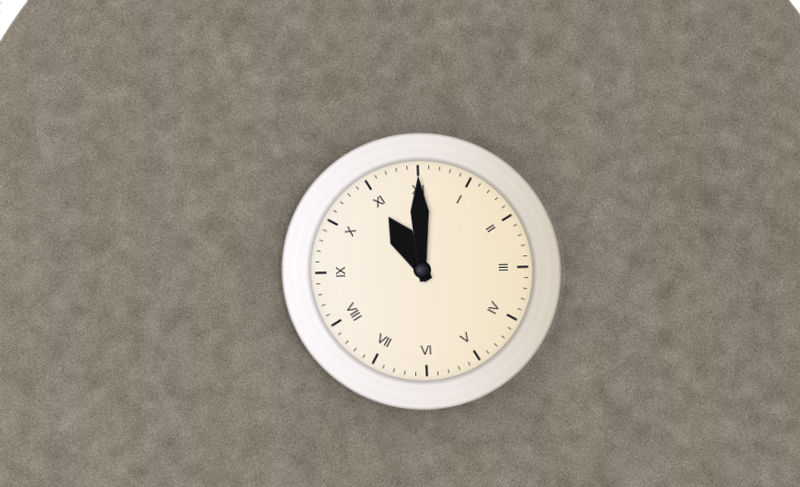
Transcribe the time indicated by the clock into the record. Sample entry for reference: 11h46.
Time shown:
11h00
